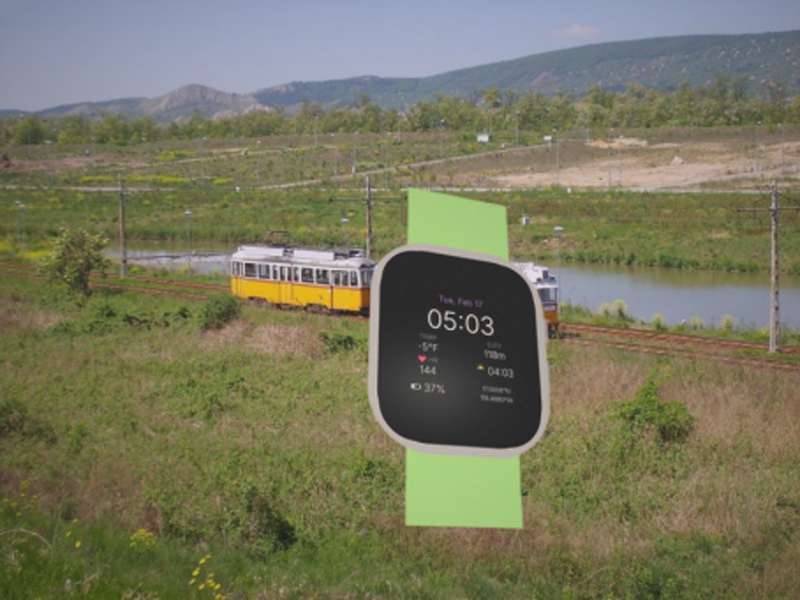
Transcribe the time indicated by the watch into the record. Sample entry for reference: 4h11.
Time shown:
5h03
